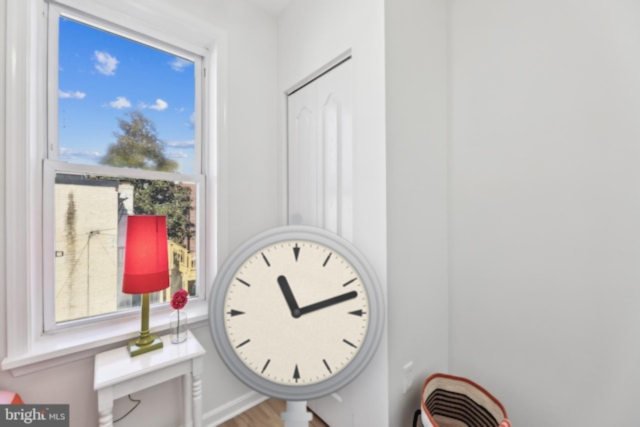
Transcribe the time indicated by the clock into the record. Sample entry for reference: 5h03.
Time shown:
11h12
